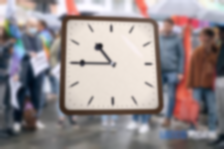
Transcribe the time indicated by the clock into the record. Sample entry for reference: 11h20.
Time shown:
10h45
